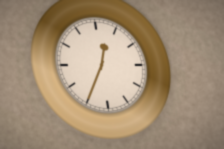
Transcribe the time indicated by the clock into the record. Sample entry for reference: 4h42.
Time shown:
12h35
